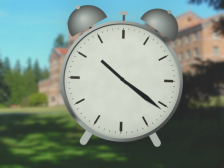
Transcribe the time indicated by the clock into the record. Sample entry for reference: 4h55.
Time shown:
10h21
